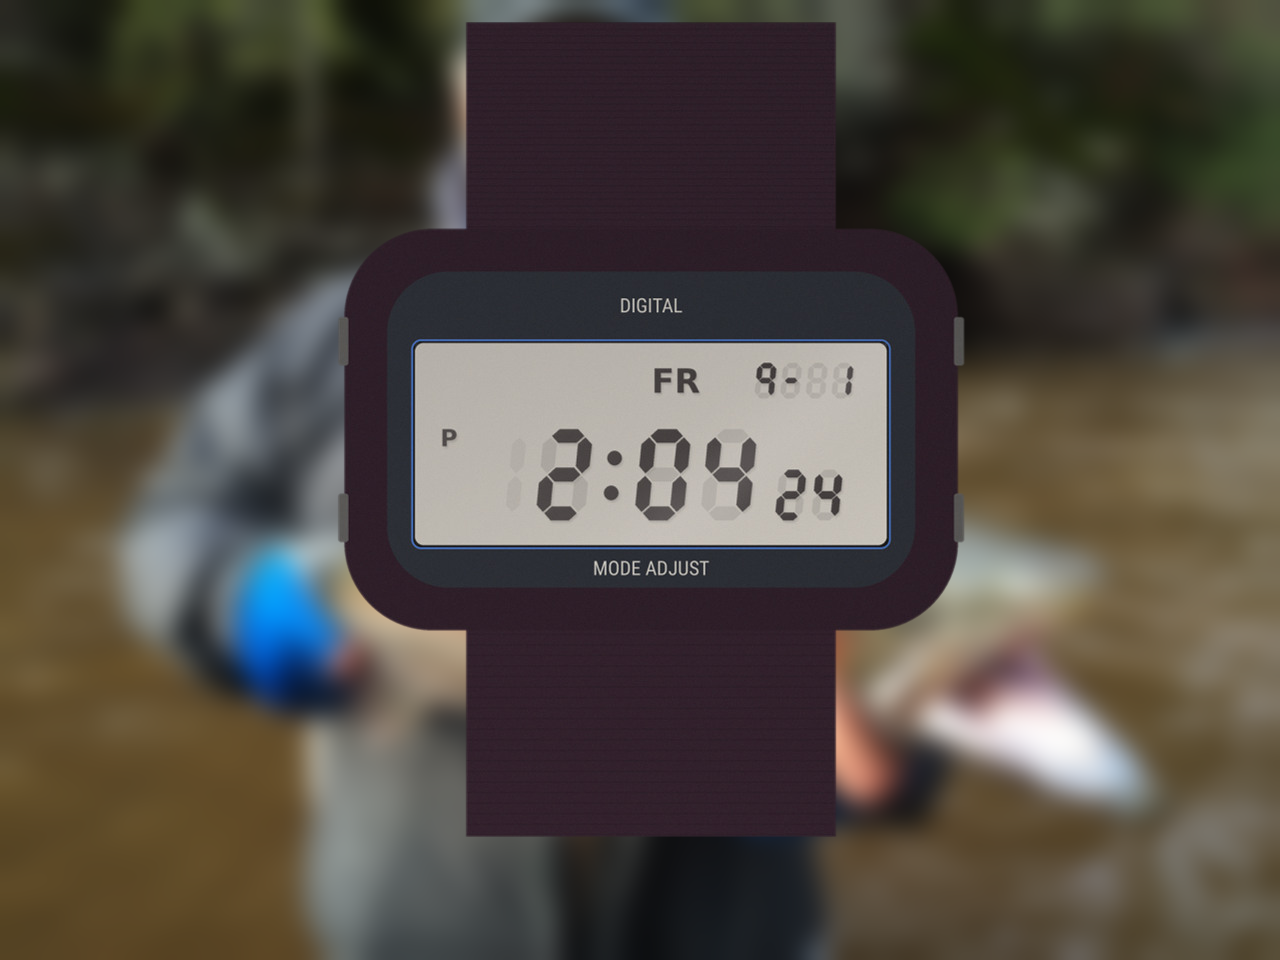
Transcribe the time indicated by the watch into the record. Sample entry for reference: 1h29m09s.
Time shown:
2h04m24s
